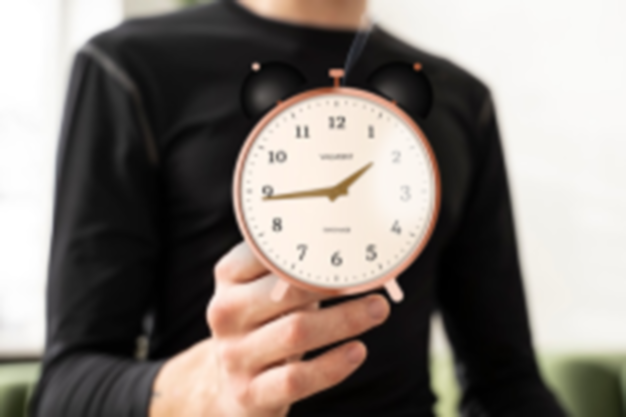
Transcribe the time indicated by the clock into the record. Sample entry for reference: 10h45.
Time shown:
1h44
